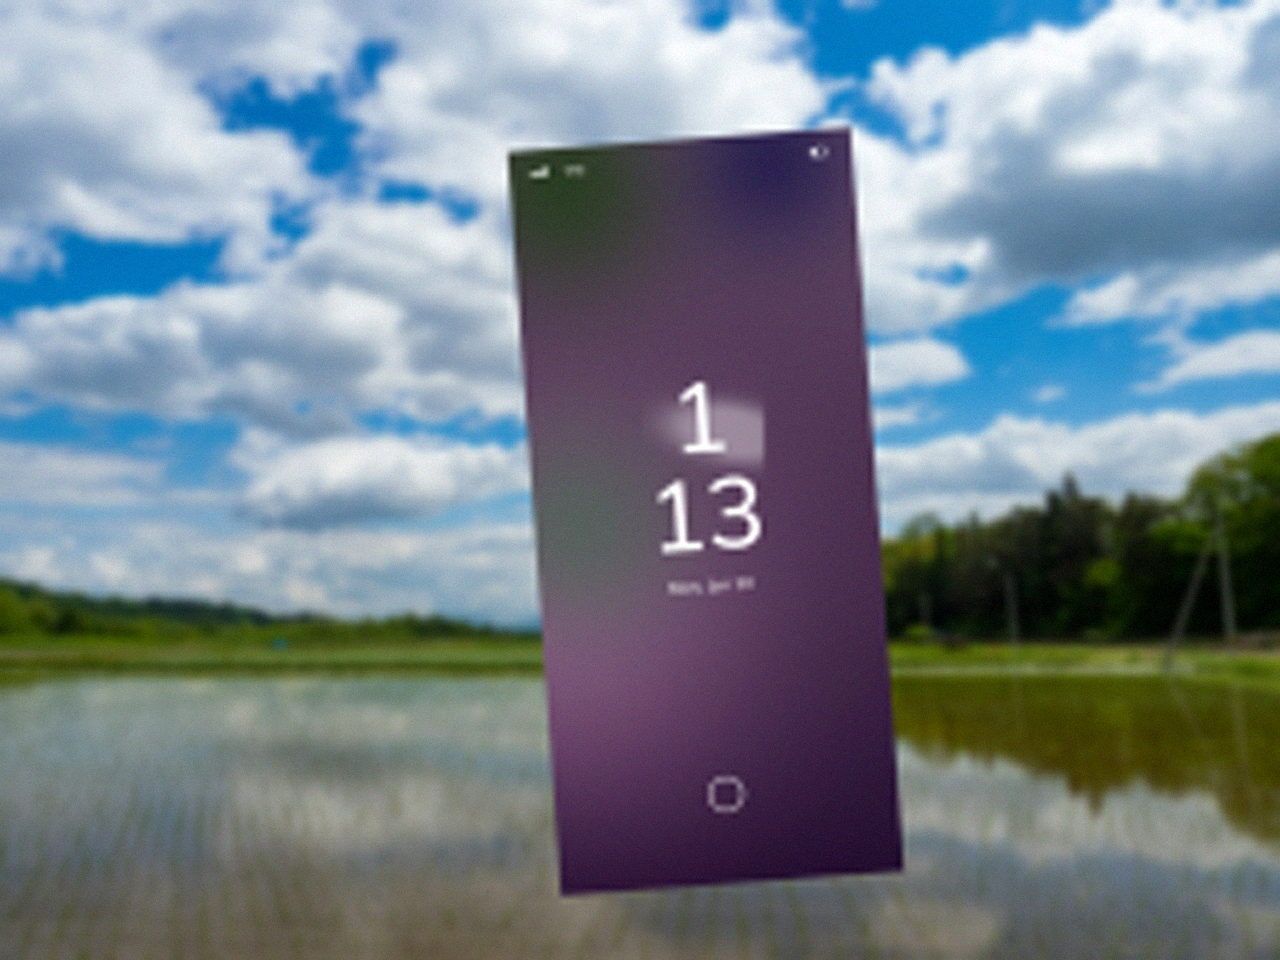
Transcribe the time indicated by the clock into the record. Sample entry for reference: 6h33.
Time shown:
1h13
